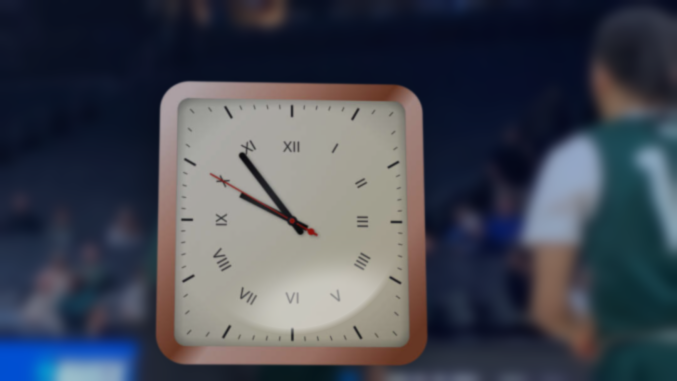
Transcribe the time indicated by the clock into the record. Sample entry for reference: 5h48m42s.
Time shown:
9h53m50s
